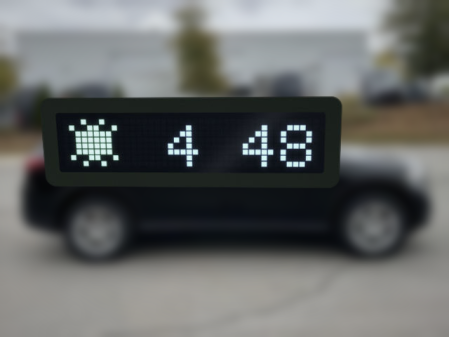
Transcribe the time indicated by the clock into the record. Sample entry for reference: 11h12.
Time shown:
4h48
